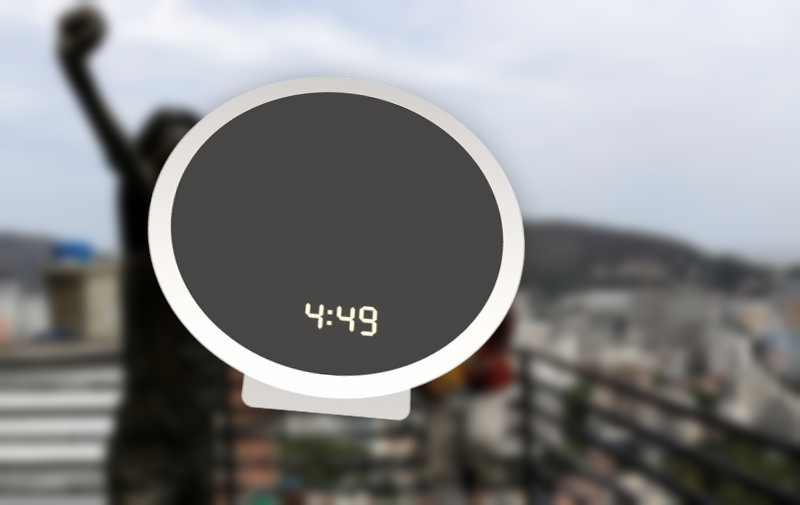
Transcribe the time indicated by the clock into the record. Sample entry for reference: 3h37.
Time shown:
4h49
